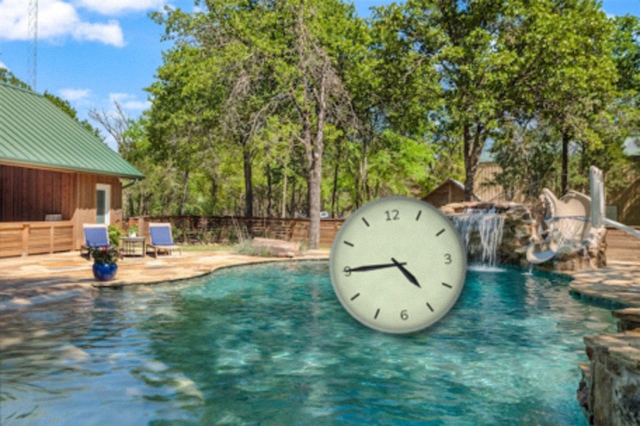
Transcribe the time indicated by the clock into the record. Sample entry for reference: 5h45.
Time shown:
4h45
